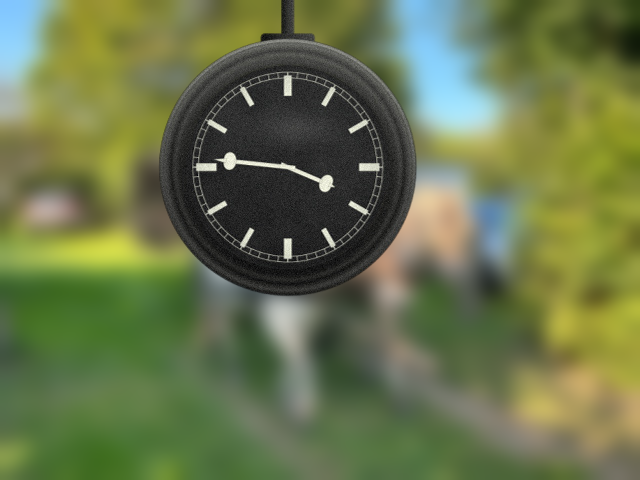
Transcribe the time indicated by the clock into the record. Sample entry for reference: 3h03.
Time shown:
3h46
